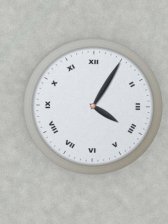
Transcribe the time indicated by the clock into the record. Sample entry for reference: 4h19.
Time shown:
4h05
